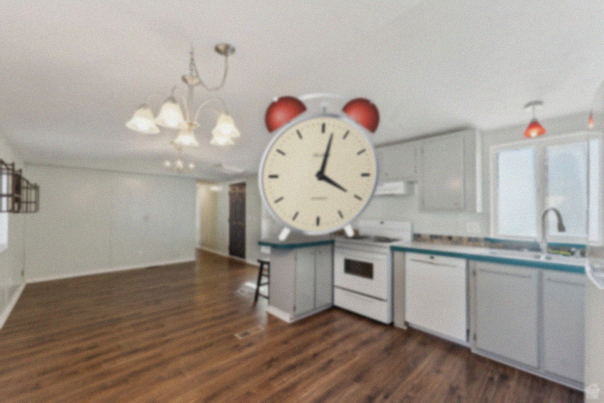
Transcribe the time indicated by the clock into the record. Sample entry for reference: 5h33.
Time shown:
4h02
